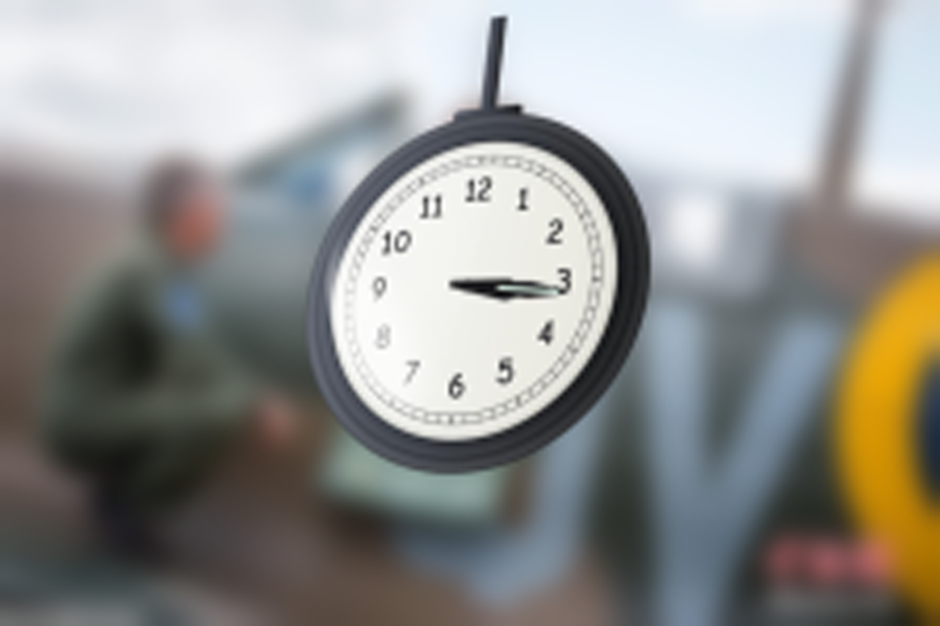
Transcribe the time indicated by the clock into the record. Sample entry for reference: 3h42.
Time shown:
3h16
